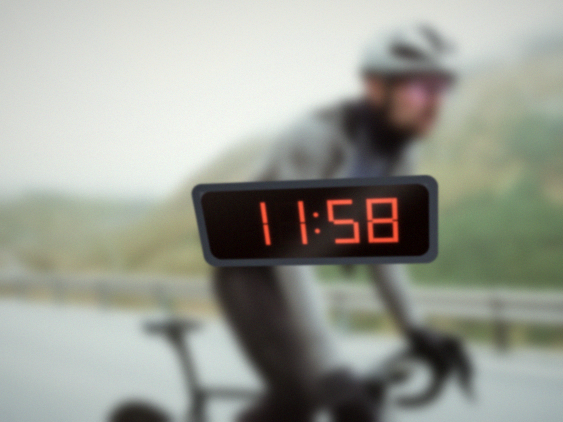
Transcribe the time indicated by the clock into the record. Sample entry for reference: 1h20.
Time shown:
11h58
